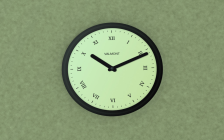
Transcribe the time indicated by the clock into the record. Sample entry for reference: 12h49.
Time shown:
10h11
